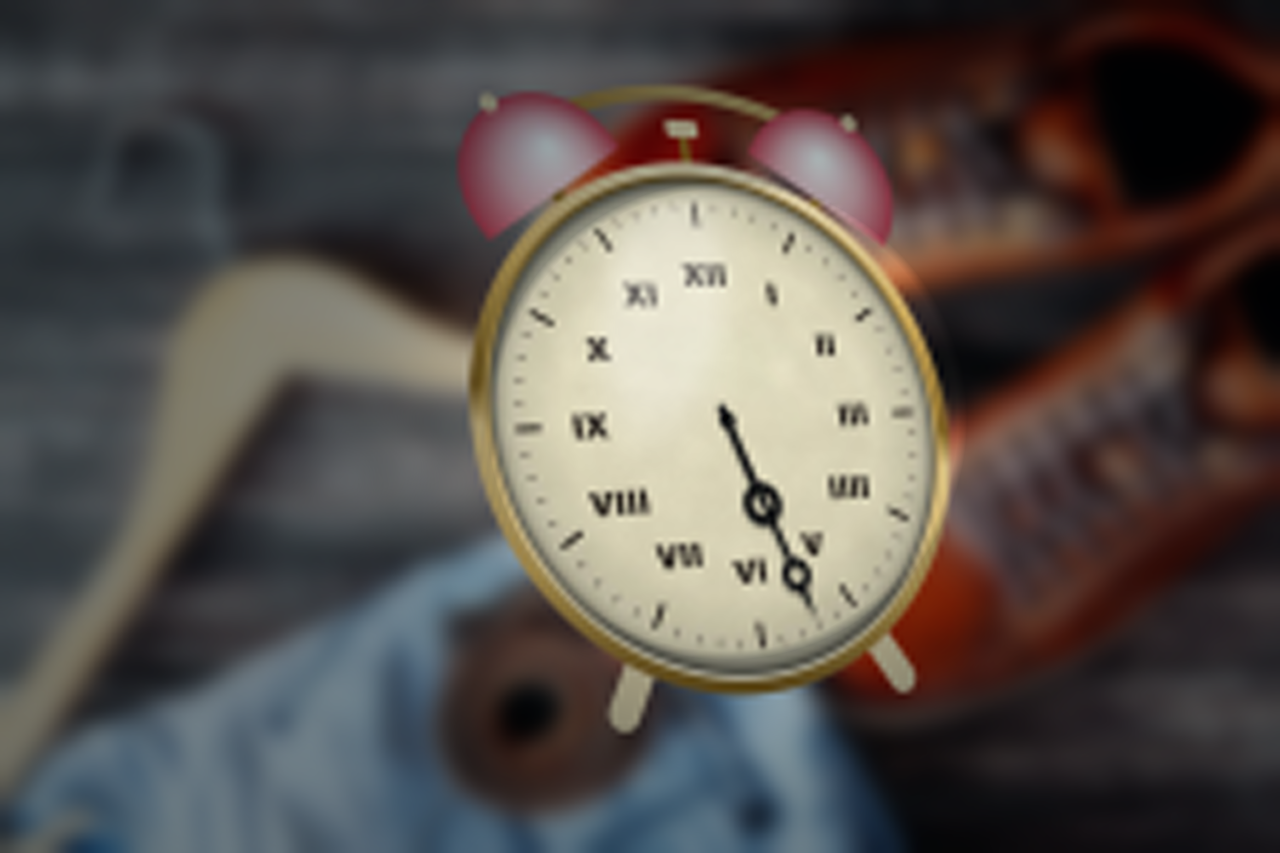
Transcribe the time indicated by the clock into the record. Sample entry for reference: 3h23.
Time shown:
5h27
